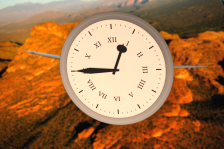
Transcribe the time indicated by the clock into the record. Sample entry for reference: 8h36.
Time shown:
12h45
